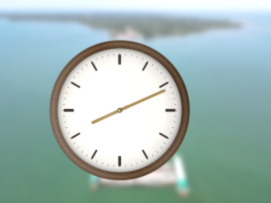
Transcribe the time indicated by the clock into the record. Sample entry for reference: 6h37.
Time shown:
8h11
